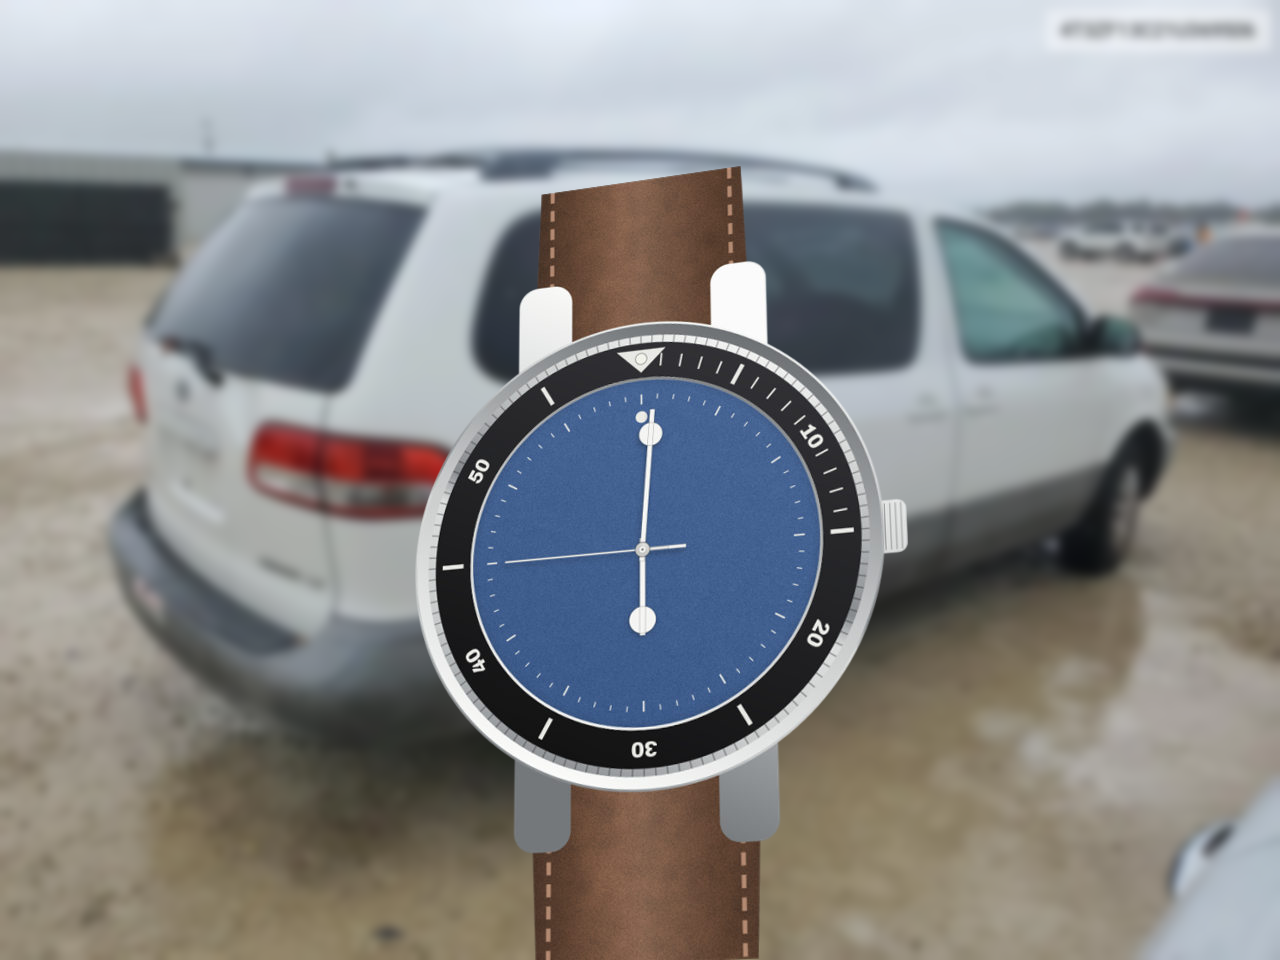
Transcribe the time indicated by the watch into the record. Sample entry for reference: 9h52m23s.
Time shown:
6h00m45s
